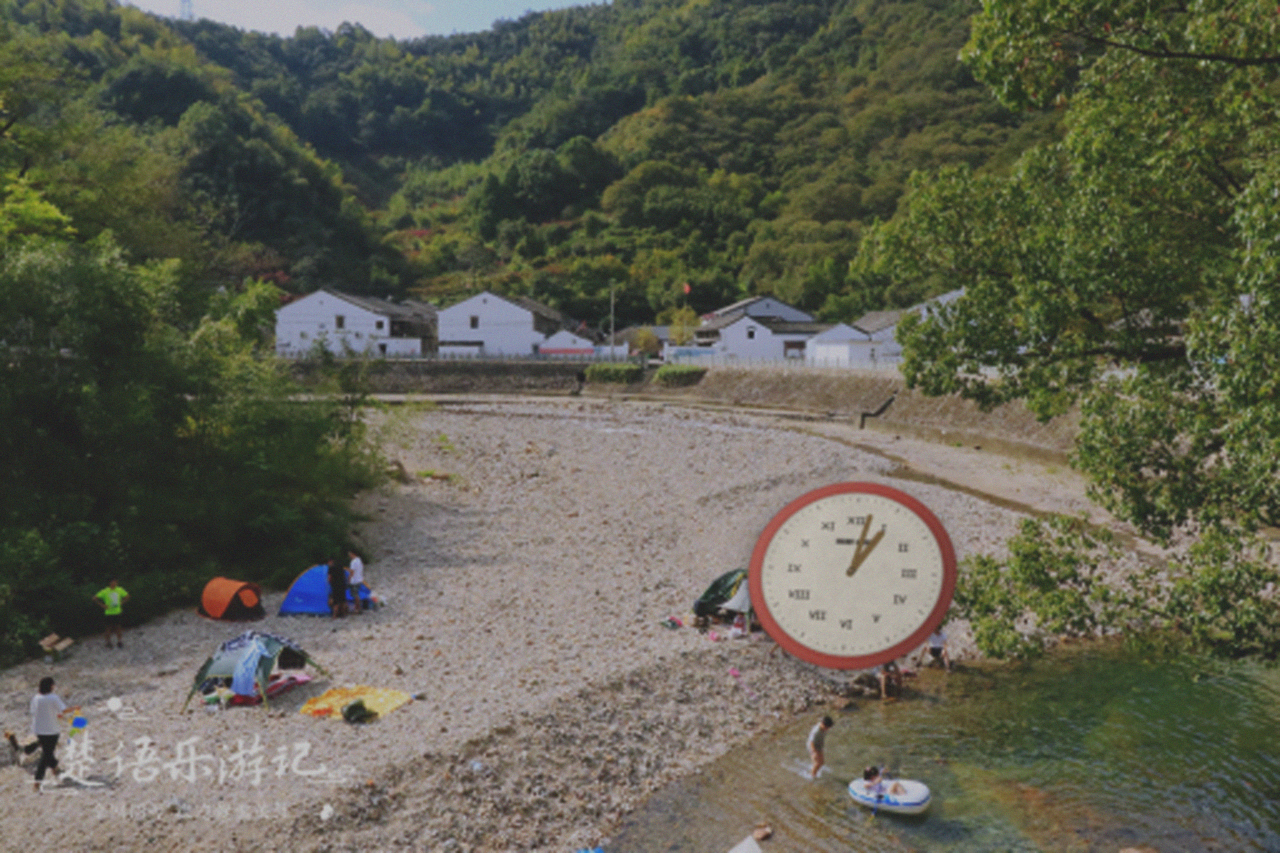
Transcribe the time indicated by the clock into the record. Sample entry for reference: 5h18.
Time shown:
1h02
